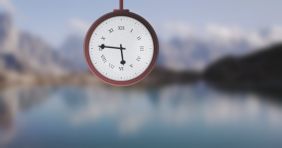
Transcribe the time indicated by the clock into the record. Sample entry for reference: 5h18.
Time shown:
5h46
